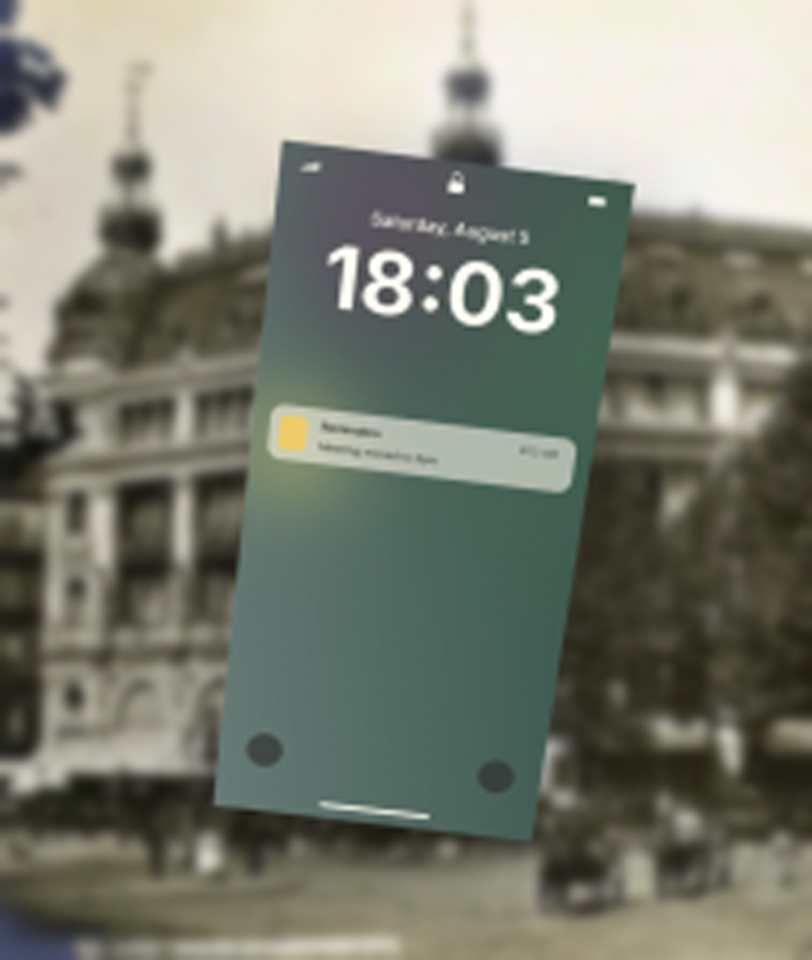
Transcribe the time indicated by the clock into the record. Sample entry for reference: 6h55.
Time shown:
18h03
